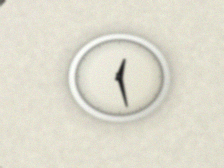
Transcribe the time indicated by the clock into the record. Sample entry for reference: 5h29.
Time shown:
12h28
